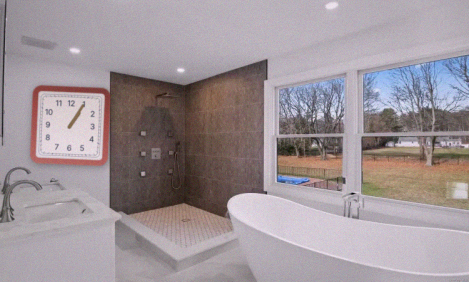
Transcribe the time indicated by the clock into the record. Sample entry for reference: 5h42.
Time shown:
1h05
